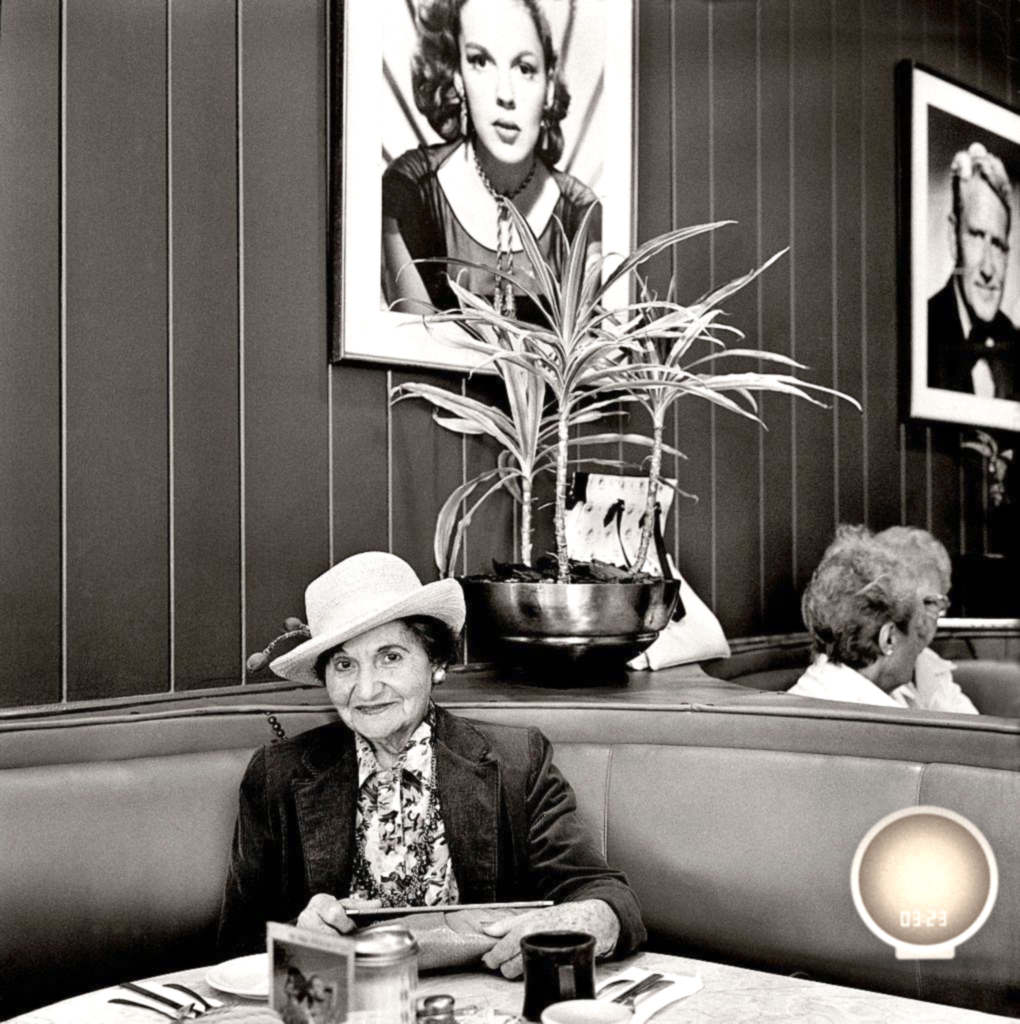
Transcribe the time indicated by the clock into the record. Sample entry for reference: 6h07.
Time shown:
3h23
